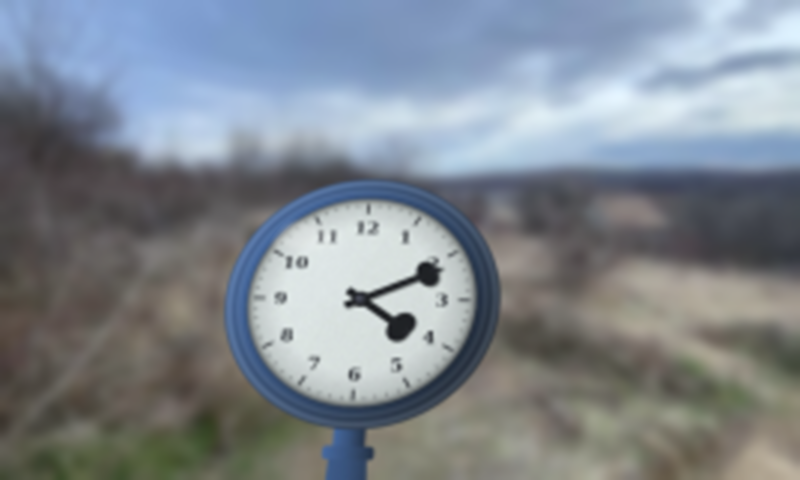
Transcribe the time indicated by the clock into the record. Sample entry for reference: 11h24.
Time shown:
4h11
